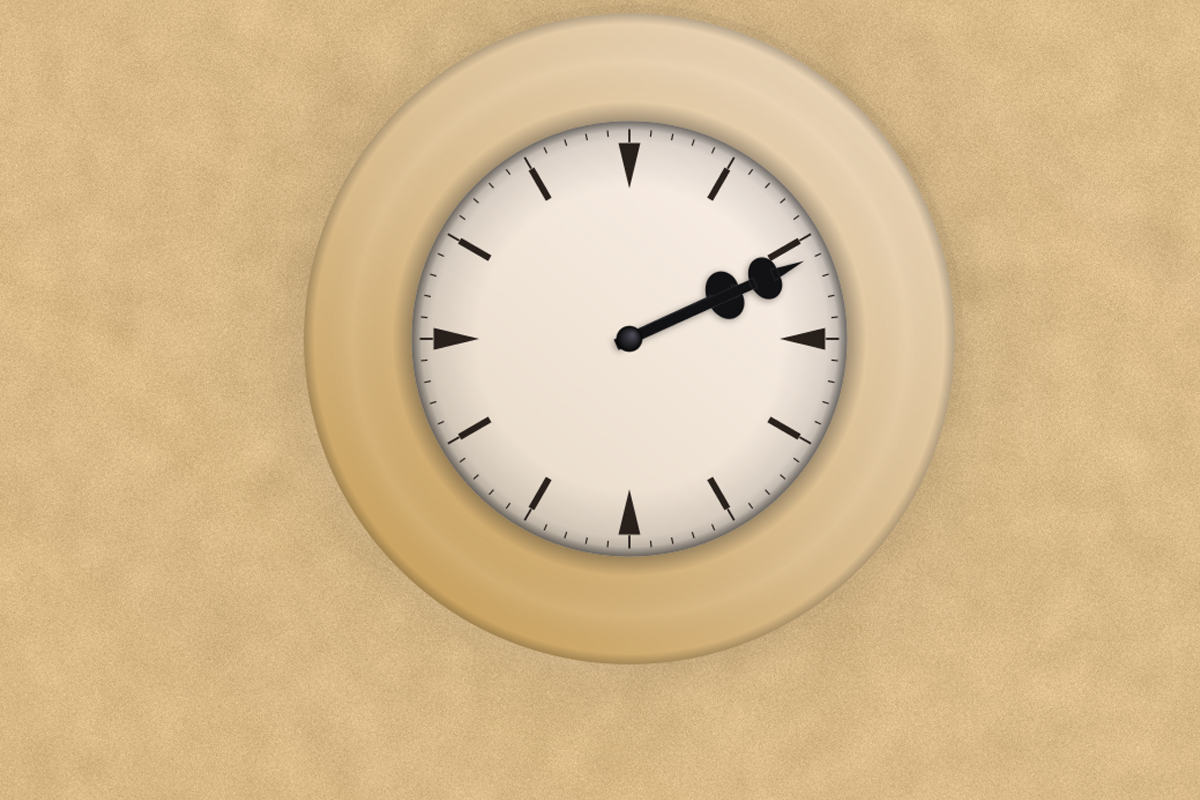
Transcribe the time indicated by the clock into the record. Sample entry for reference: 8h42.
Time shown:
2h11
